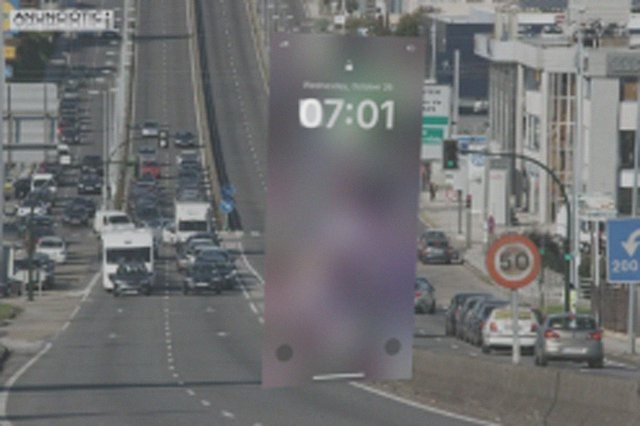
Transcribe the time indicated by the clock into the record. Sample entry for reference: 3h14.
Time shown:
7h01
